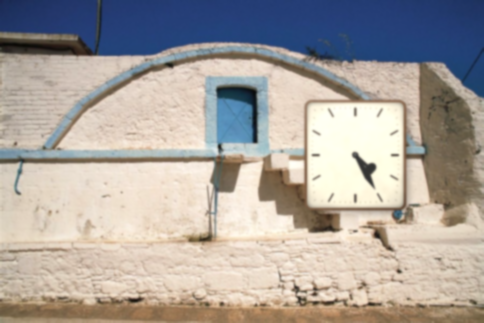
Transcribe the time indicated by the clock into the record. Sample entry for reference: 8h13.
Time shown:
4h25
